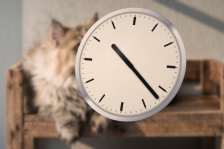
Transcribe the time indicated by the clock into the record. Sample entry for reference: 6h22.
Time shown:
10h22
